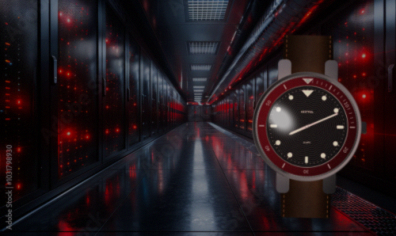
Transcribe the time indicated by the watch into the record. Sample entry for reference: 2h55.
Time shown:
8h11
